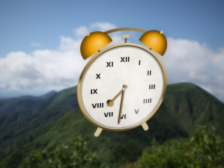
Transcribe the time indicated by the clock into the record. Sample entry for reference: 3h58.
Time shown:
7h31
